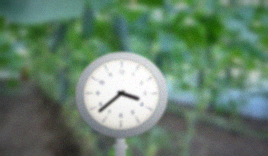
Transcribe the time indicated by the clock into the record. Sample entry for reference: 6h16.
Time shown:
3h38
